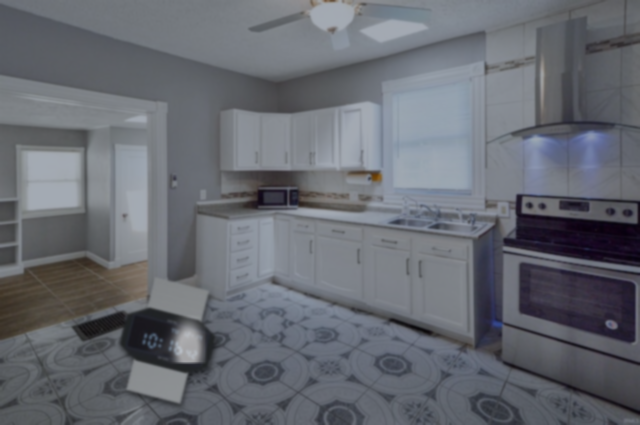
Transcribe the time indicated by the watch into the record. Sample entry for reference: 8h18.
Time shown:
10h16
